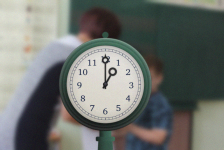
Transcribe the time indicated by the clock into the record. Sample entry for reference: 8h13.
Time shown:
1h00
